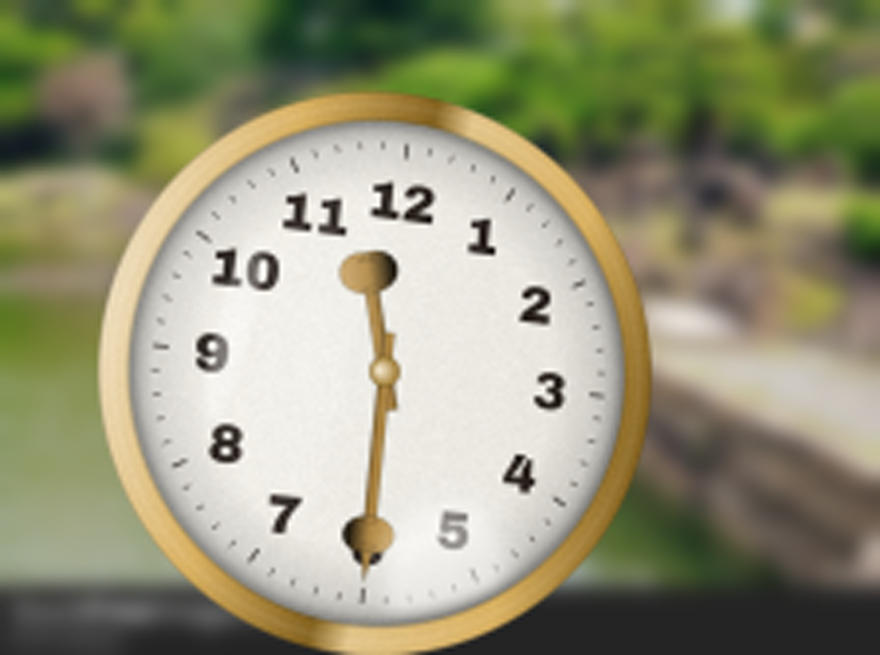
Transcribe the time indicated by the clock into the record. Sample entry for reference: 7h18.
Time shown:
11h30
